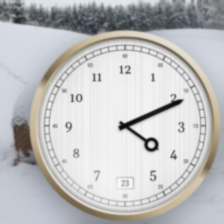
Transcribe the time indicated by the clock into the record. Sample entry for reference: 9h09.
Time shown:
4h11
